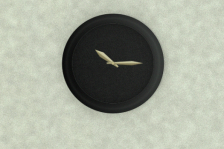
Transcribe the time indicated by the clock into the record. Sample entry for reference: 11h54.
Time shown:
10h15
